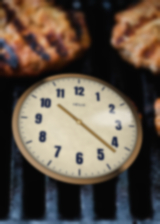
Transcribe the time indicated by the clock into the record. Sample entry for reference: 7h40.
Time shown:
10h22
